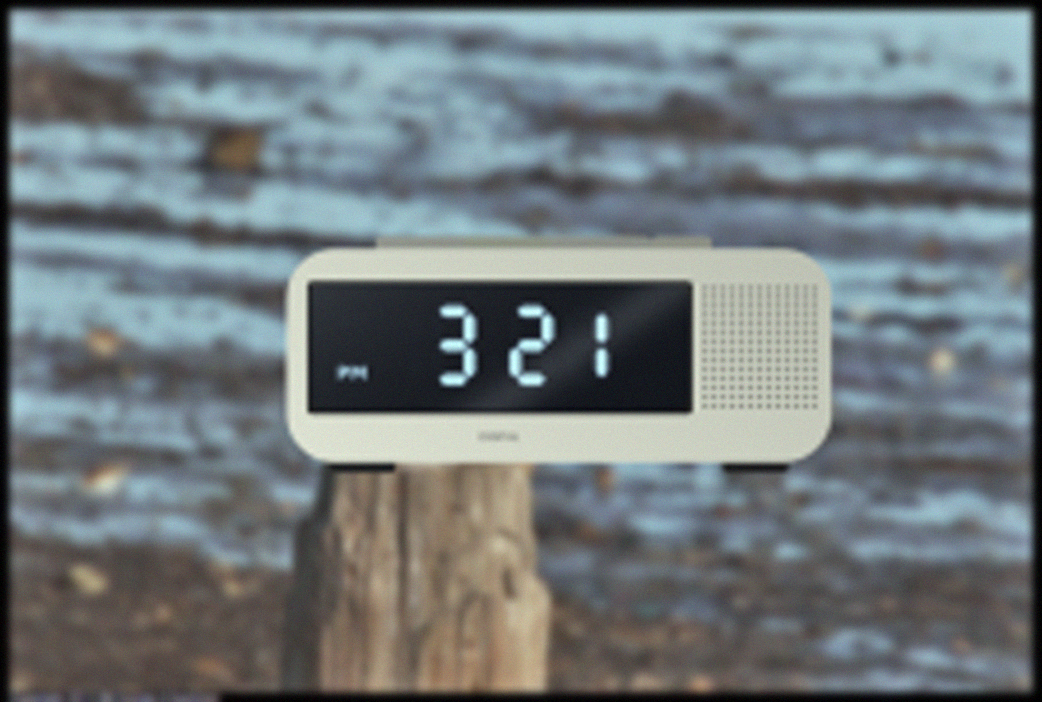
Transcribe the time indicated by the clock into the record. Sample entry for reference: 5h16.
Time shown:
3h21
